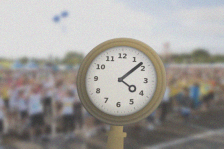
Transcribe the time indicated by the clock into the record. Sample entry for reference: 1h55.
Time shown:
4h08
